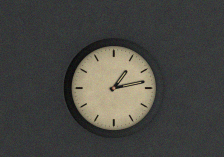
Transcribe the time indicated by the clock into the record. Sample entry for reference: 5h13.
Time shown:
1h13
